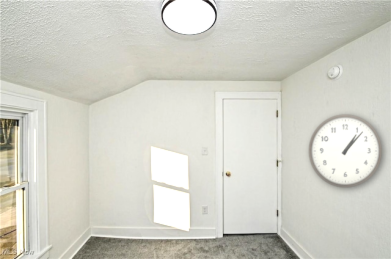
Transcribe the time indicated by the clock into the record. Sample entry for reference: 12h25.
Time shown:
1h07
